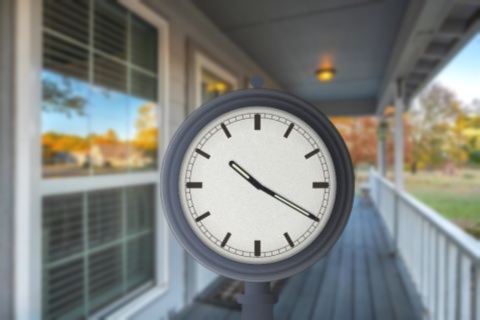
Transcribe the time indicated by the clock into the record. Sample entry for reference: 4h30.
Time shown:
10h20
